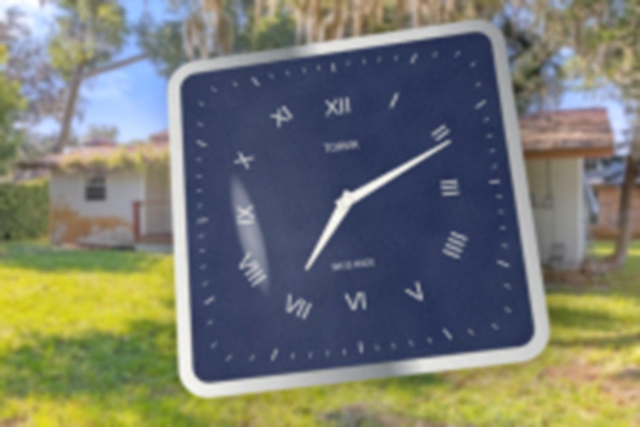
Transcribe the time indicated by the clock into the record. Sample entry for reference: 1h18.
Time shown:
7h11
